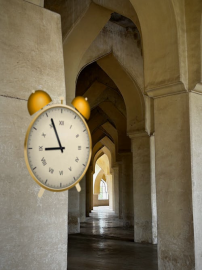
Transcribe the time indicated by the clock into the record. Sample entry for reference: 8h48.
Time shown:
8h56
